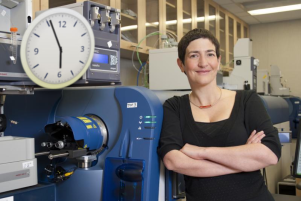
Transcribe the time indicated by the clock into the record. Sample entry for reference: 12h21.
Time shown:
5h56
